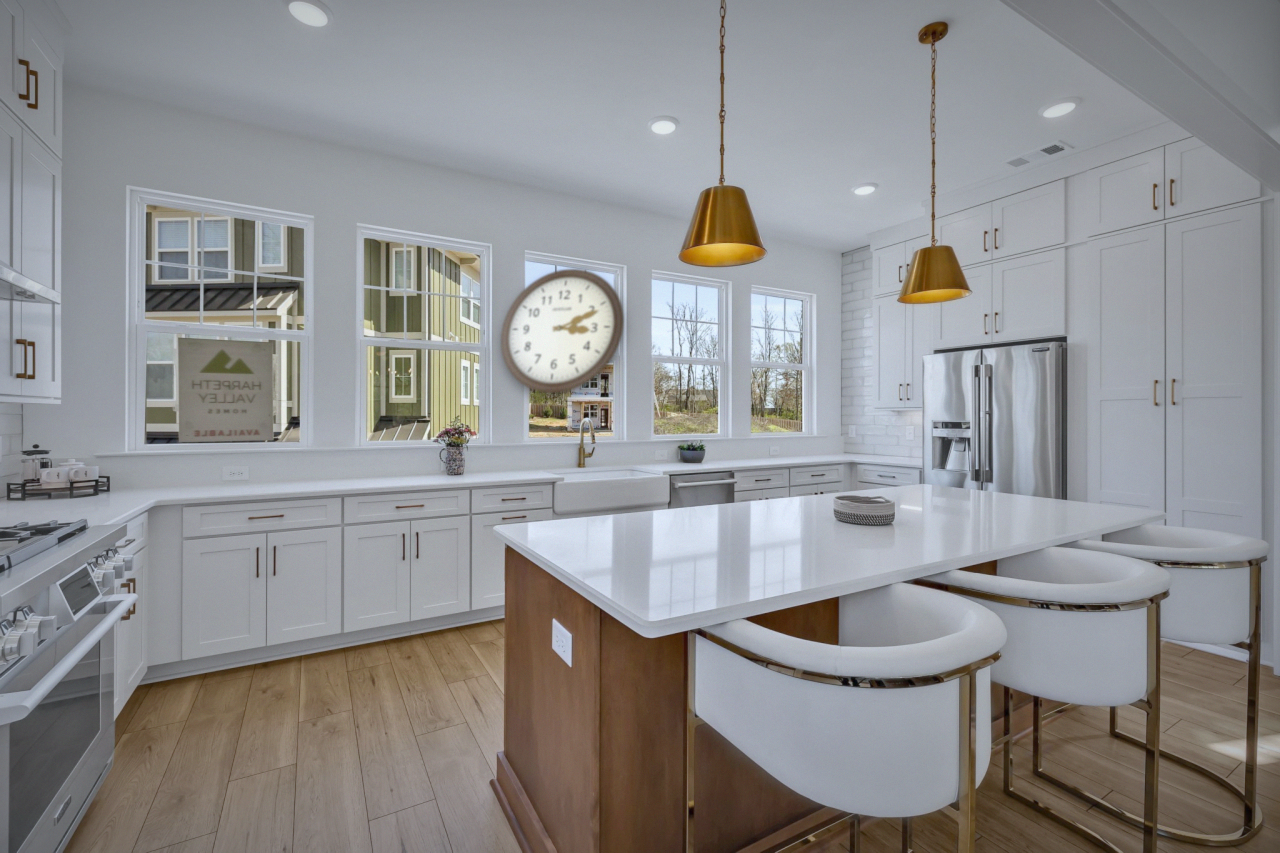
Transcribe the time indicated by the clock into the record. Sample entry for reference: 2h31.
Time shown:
3h11
